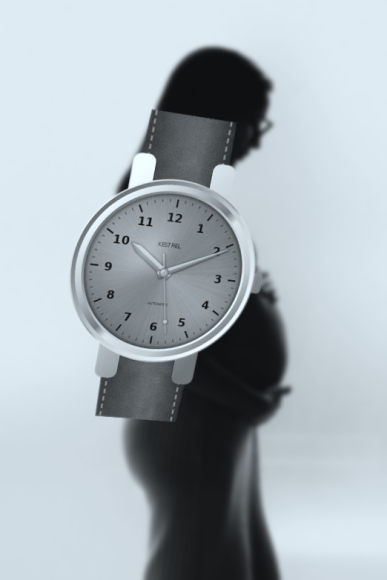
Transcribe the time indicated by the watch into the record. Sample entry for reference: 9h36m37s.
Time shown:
10h10m28s
